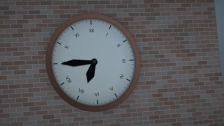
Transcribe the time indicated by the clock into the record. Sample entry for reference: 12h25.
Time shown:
6h45
